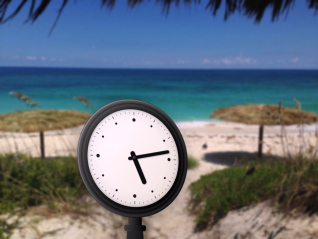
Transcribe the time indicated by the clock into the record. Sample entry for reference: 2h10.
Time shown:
5h13
